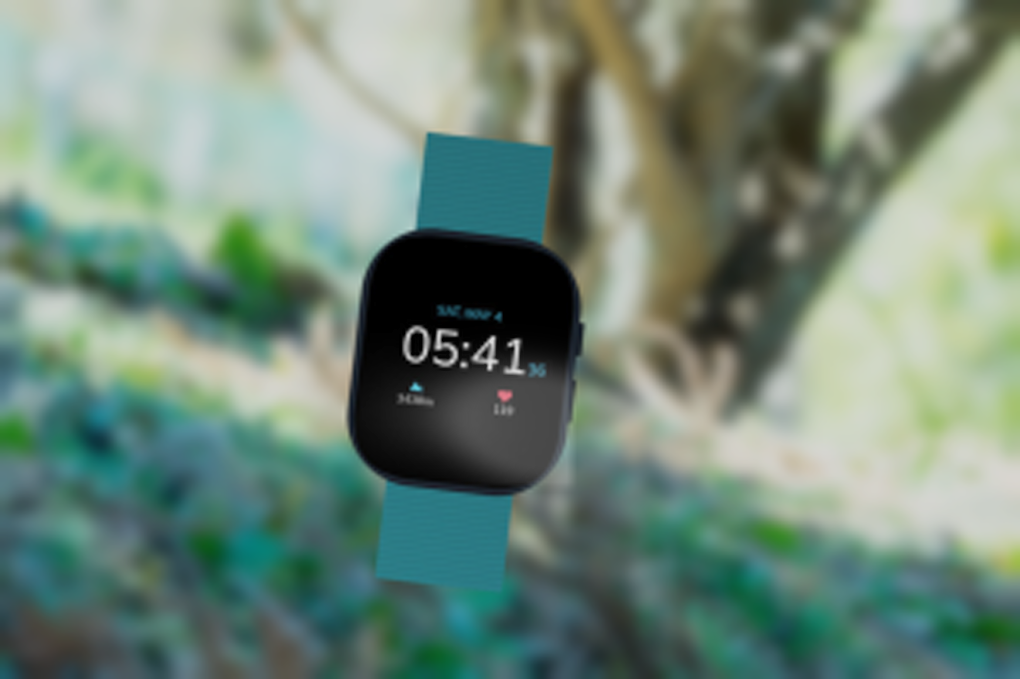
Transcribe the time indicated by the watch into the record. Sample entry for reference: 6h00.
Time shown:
5h41
